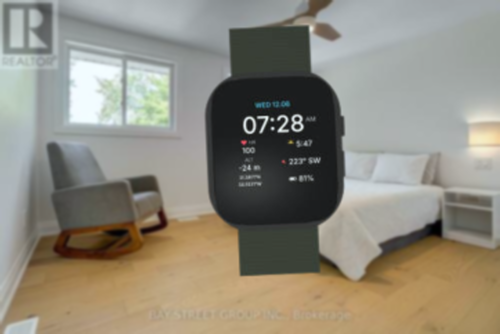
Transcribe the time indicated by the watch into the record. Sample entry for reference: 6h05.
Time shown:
7h28
